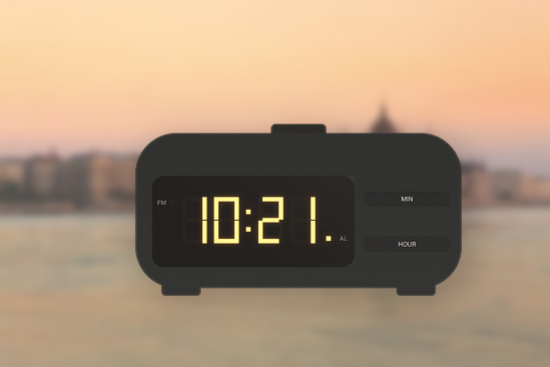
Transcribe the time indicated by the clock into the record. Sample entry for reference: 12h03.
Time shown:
10h21
